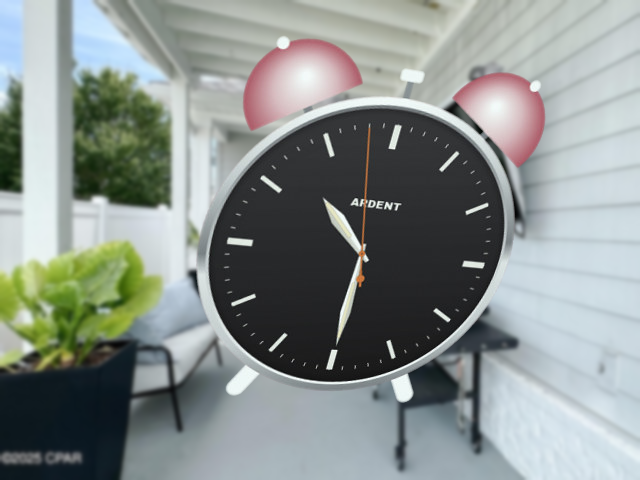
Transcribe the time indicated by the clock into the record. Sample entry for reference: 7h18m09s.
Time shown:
10h29m58s
